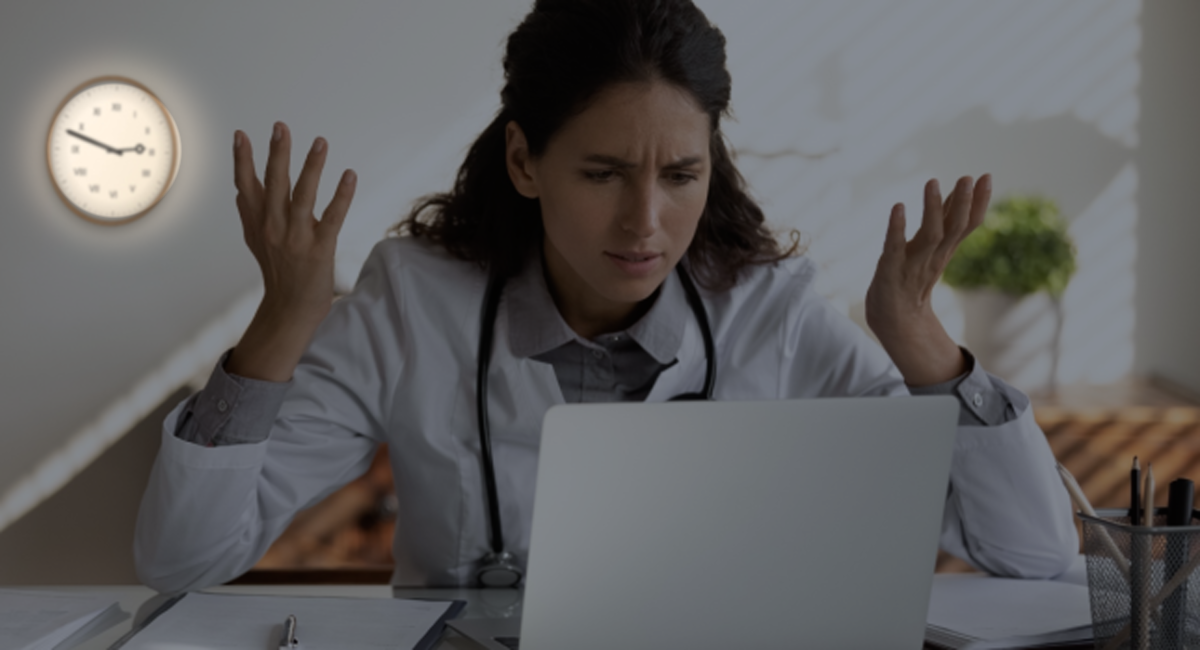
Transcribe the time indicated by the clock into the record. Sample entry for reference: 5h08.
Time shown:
2h48
